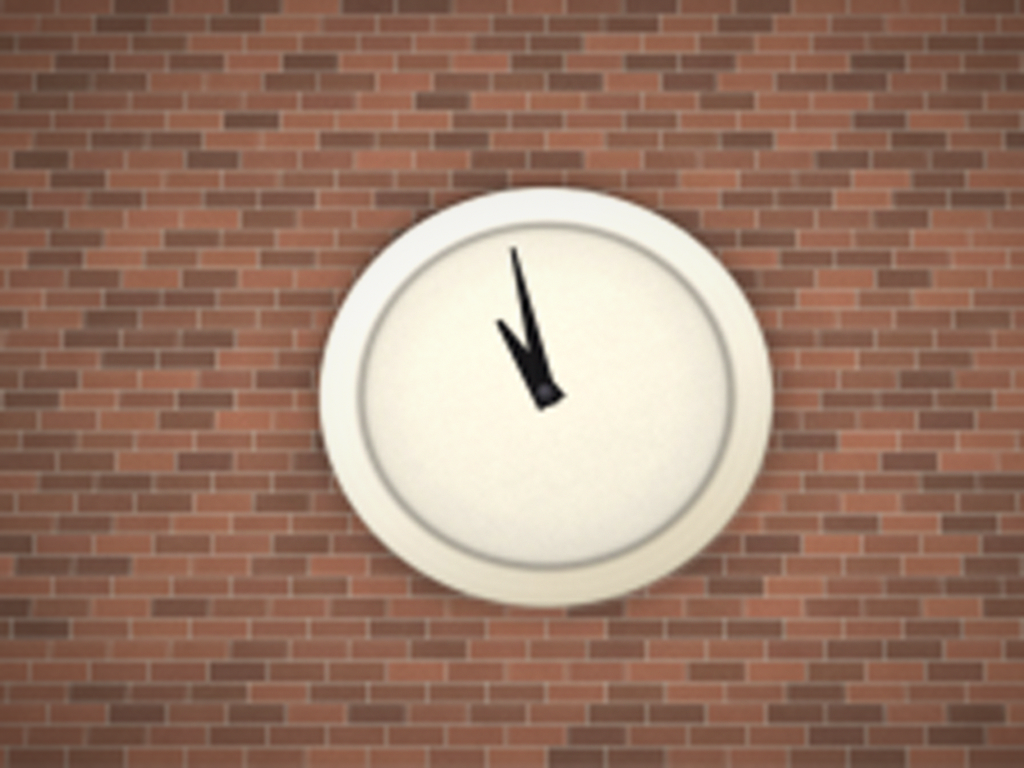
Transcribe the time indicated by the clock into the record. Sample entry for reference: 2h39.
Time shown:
10h58
